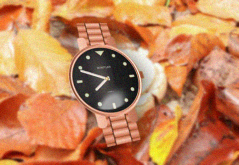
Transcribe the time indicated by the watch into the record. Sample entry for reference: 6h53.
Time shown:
7h49
